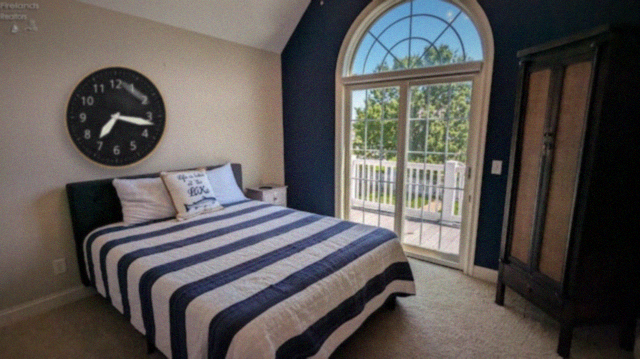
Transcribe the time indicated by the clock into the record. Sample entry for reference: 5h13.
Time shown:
7h17
